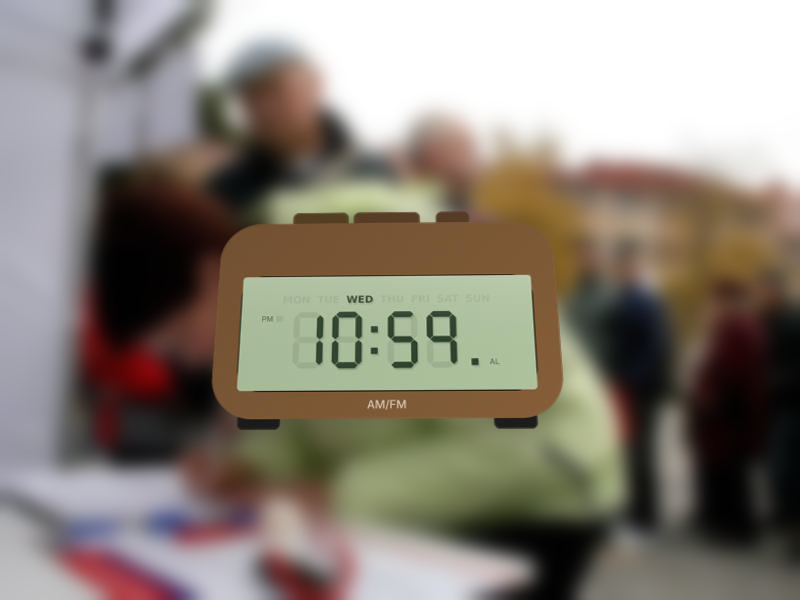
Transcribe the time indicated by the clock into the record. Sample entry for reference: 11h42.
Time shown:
10h59
